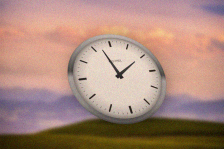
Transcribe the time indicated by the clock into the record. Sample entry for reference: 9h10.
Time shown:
1h57
